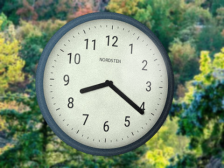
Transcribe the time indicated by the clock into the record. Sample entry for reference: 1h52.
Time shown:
8h21
